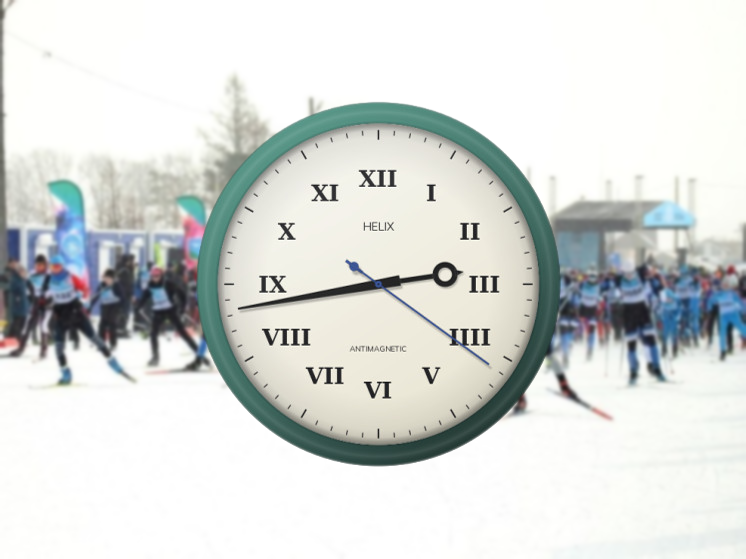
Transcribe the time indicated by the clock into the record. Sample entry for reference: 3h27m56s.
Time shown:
2h43m21s
